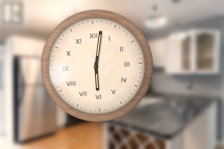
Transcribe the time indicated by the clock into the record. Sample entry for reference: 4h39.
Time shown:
6h02
